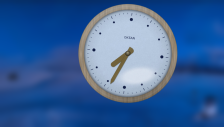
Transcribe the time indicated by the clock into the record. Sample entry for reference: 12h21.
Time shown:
7h34
